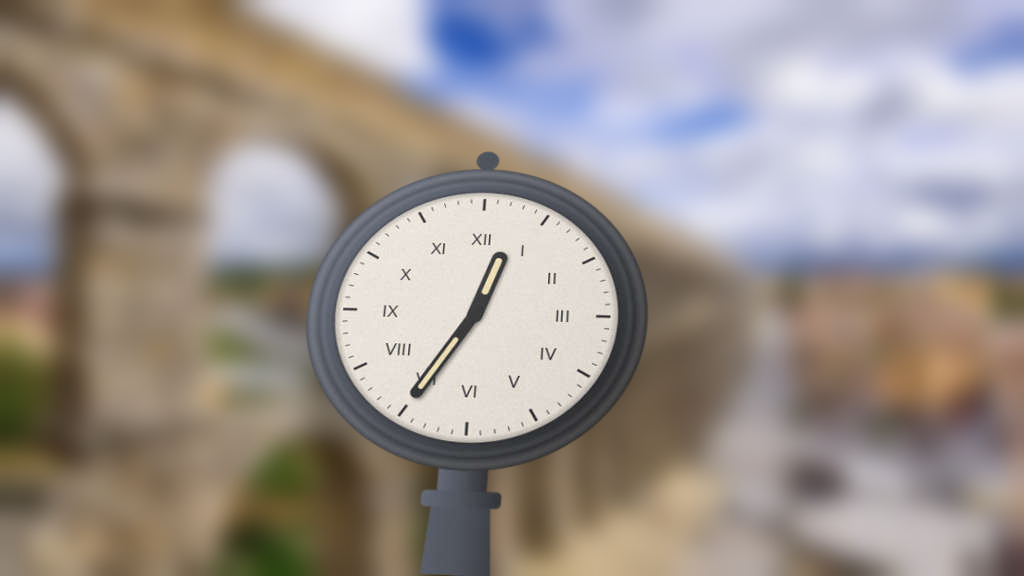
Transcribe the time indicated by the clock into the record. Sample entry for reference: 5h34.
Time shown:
12h35
